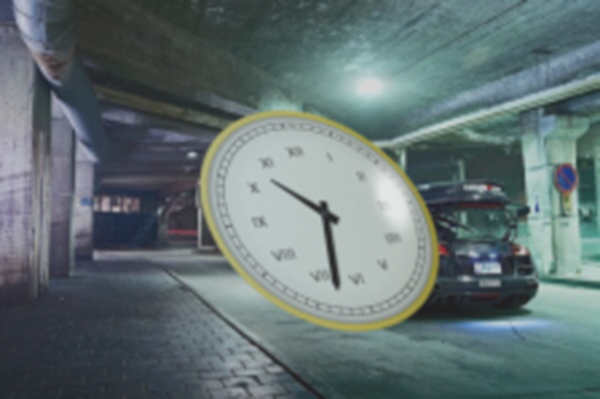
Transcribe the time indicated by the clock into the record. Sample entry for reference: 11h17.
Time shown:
10h33
